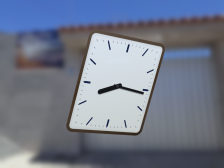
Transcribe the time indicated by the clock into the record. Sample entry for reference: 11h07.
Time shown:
8h16
